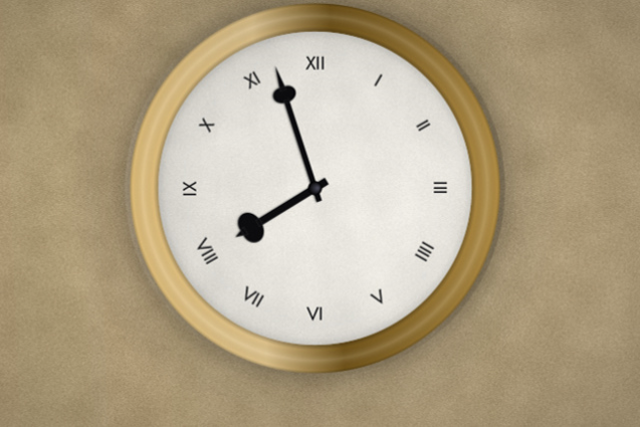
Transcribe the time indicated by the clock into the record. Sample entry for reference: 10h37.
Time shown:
7h57
